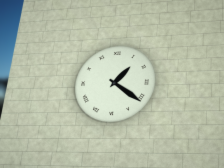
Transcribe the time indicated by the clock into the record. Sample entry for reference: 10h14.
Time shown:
1h21
